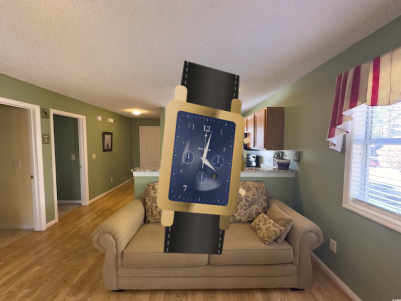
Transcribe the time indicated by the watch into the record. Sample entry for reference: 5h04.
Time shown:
4h02
